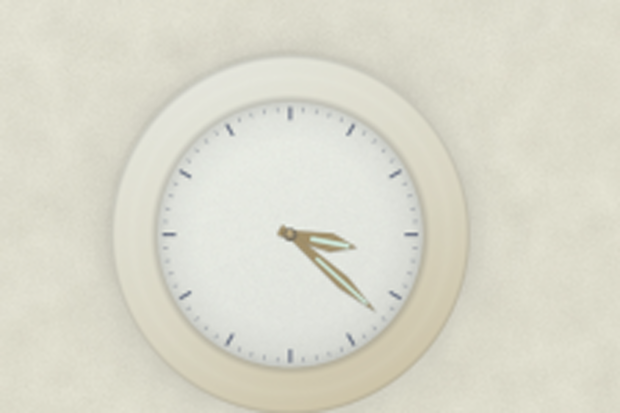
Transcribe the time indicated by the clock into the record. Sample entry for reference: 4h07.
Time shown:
3h22
